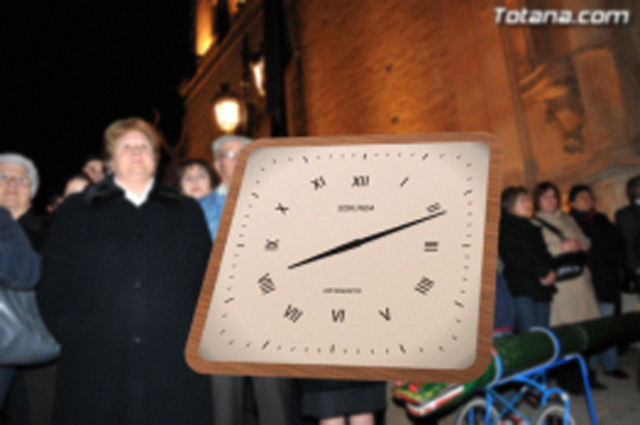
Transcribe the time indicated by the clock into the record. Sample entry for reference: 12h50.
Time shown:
8h11
